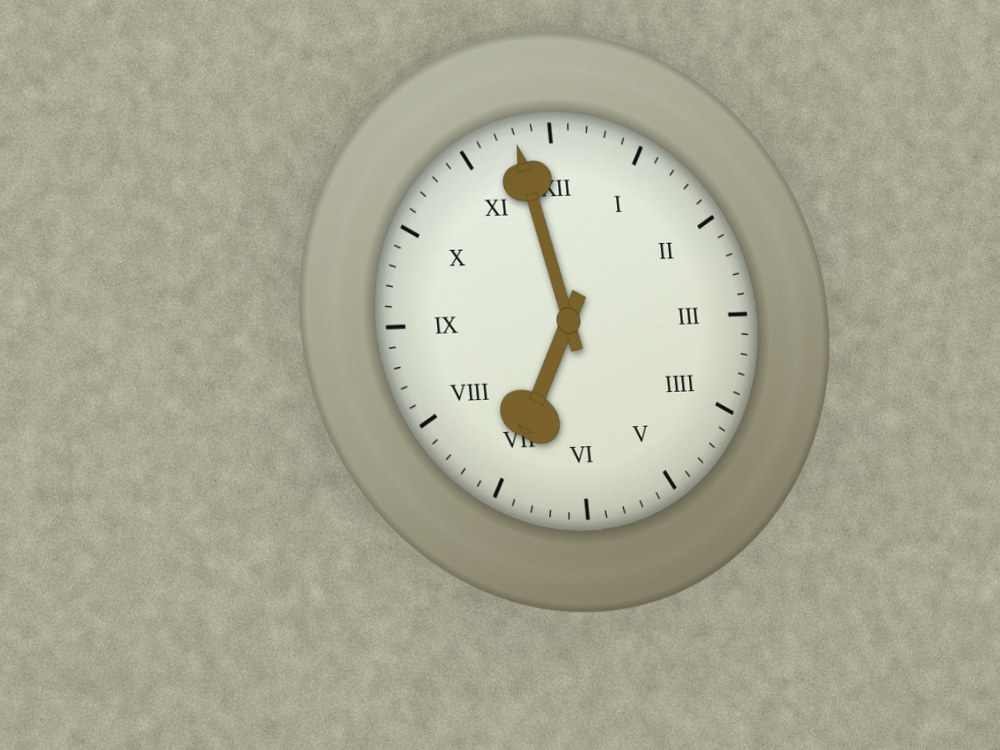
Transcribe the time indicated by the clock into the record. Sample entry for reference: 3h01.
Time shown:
6h58
